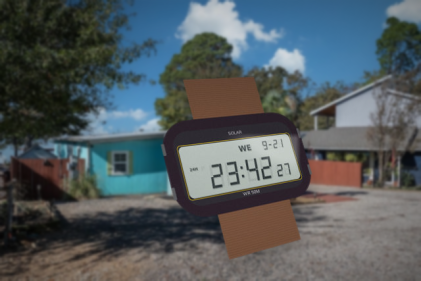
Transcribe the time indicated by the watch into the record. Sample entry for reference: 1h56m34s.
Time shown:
23h42m27s
